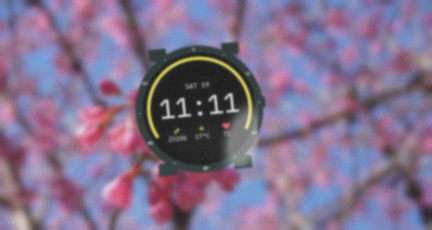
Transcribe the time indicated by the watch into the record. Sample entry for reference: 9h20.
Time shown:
11h11
